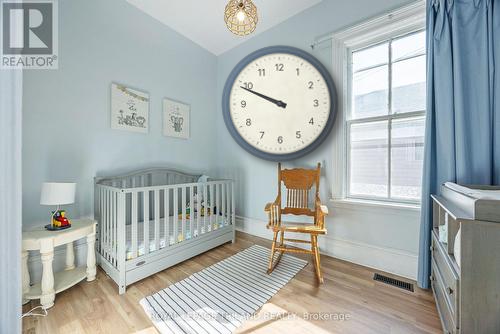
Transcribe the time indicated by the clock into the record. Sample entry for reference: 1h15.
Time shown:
9h49
